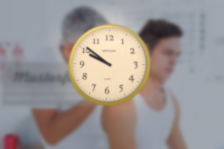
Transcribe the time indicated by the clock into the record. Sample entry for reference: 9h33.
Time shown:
9h51
